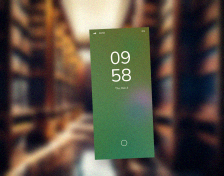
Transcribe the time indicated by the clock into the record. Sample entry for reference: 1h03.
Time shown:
9h58
